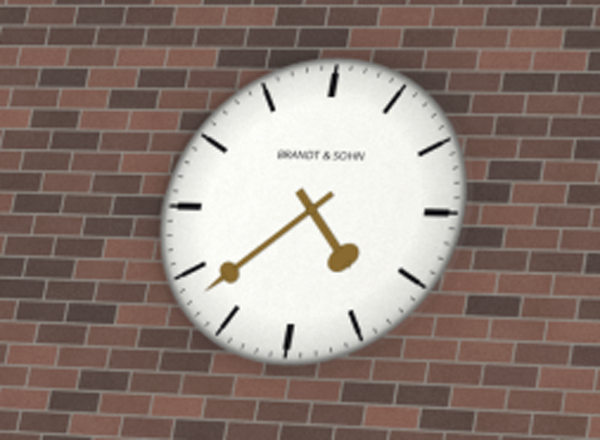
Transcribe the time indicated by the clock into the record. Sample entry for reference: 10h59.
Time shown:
4h38
